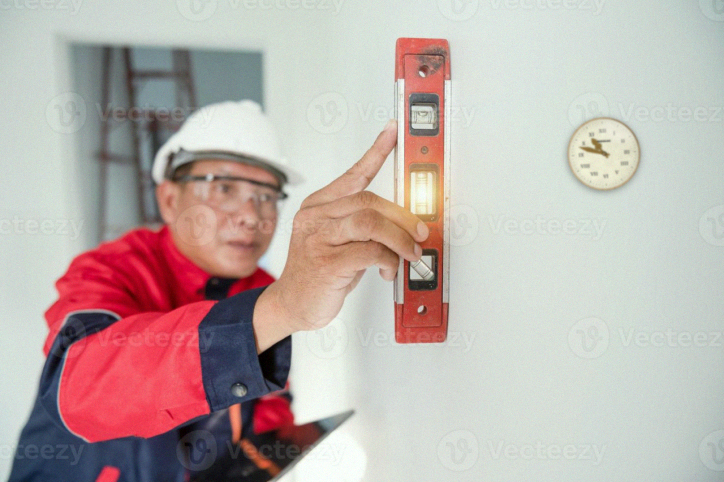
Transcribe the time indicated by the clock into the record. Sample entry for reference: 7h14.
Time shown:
10h48
